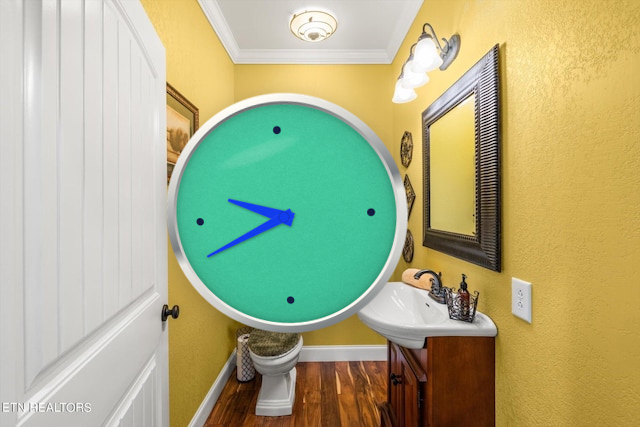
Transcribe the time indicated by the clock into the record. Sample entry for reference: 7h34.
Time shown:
9h41
